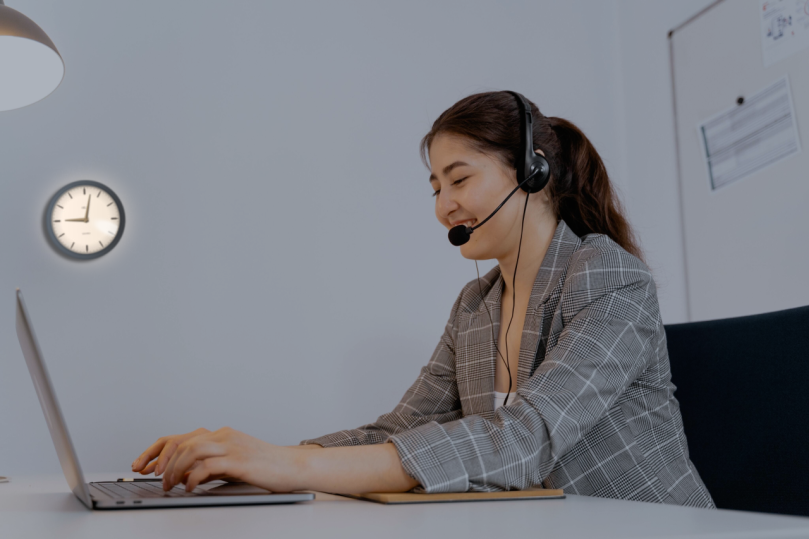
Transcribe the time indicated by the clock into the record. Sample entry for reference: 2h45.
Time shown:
9h02
